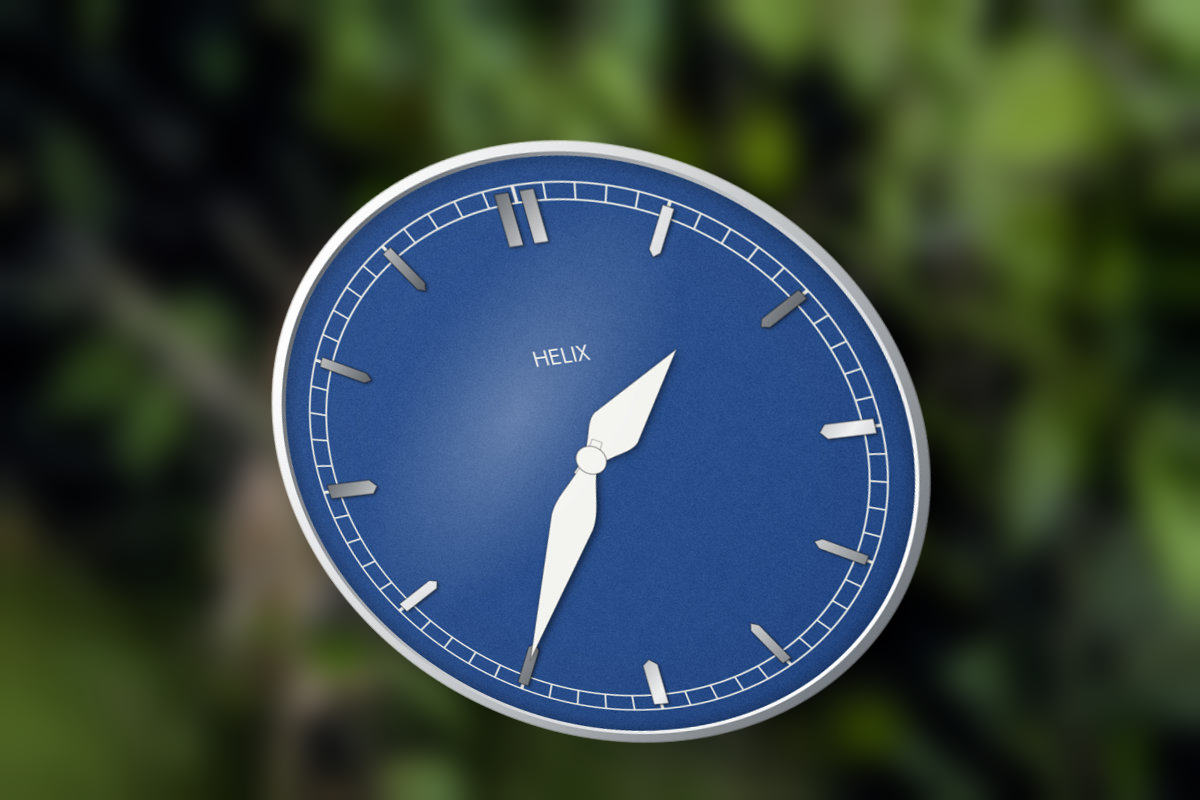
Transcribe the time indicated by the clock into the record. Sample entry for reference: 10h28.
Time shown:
1h35
